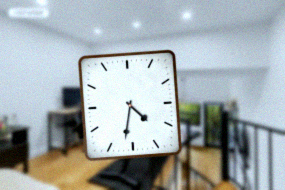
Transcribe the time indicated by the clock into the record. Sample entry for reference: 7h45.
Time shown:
4h32
